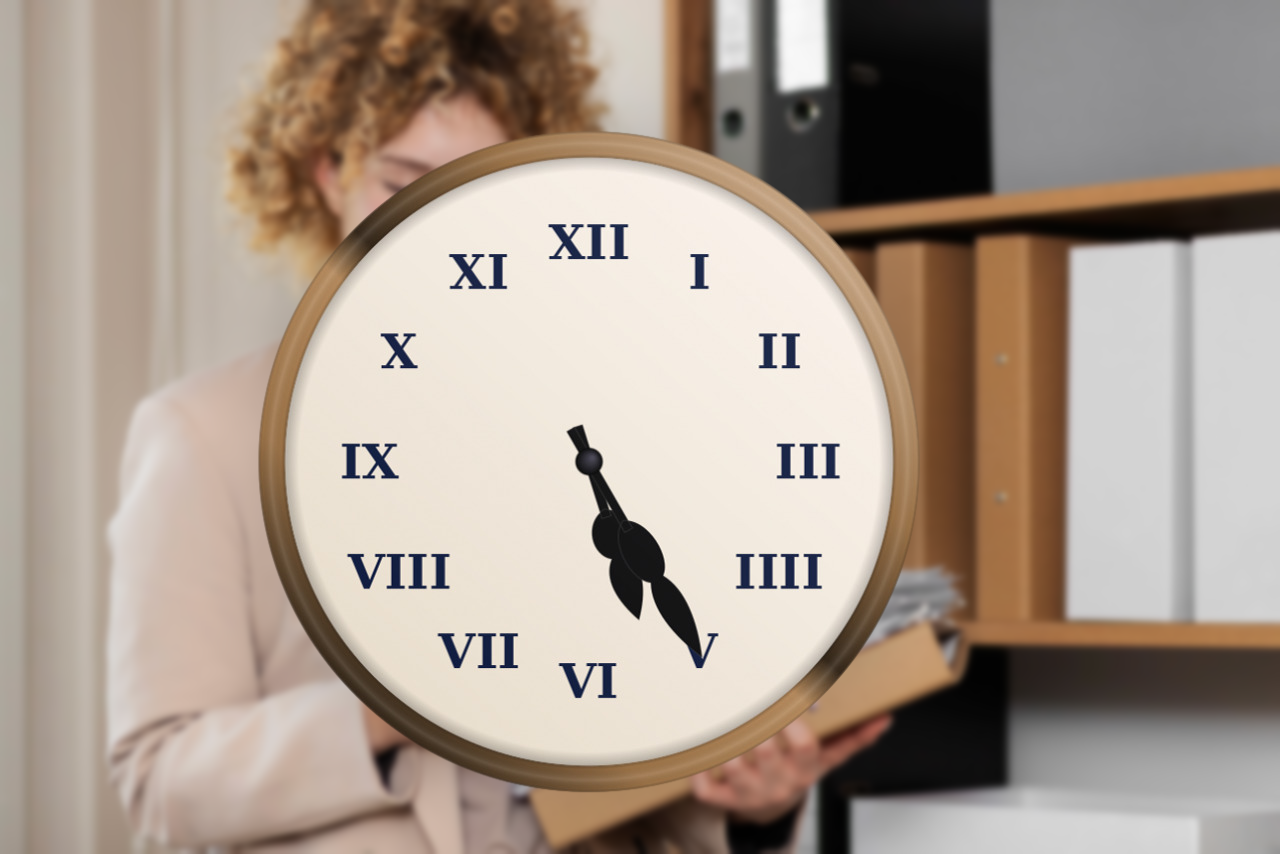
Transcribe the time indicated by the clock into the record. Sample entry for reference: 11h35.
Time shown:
5h25
